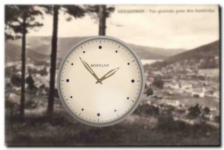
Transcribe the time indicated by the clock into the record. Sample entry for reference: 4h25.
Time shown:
1h53
